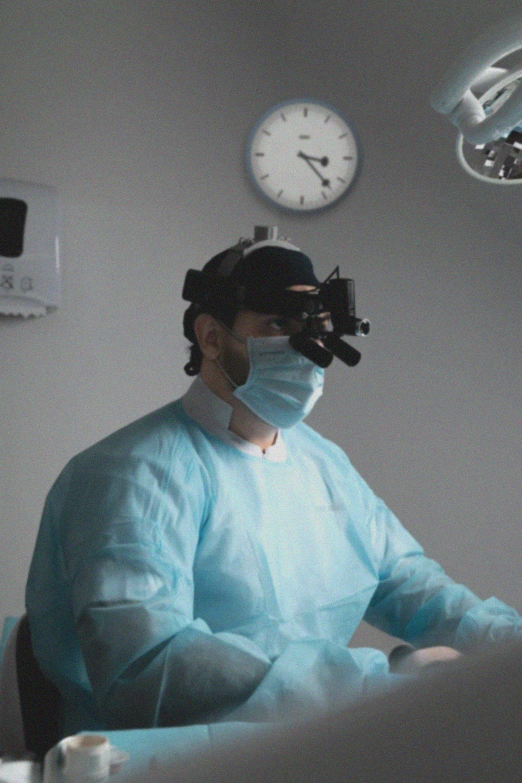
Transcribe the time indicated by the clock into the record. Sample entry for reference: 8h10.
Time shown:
3h23
